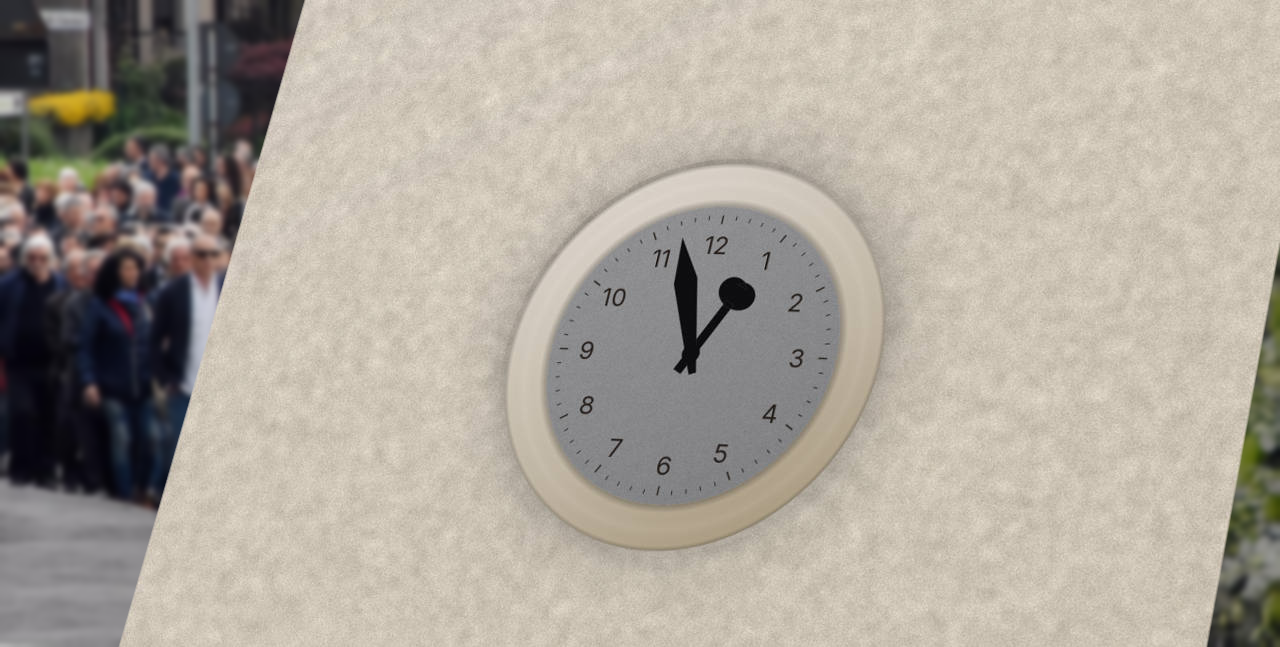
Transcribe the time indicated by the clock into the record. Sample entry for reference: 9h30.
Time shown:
12h57
